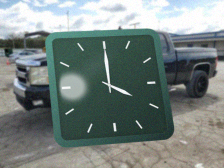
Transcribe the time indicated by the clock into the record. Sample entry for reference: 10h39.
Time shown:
4h00
